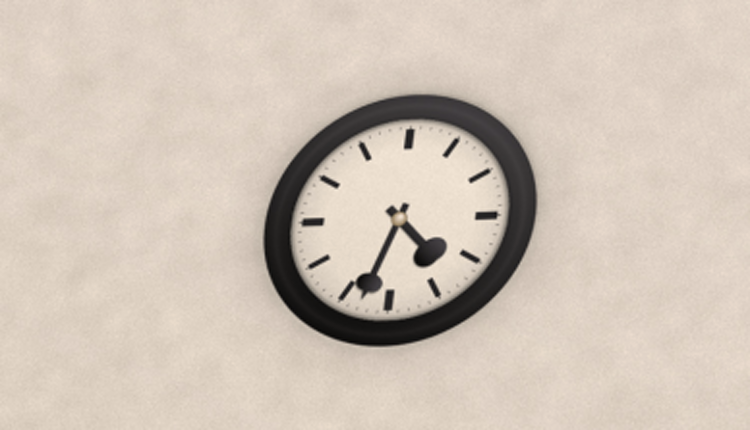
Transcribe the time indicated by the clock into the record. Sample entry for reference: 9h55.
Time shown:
4h33
